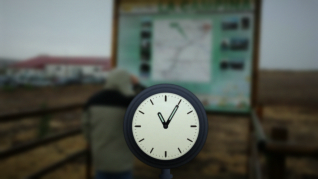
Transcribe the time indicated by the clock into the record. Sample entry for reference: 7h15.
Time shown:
11h05
